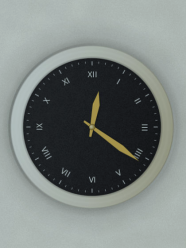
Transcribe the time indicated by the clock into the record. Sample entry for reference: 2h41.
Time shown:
12h21
